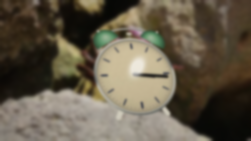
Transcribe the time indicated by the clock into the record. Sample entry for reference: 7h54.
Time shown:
3h16
